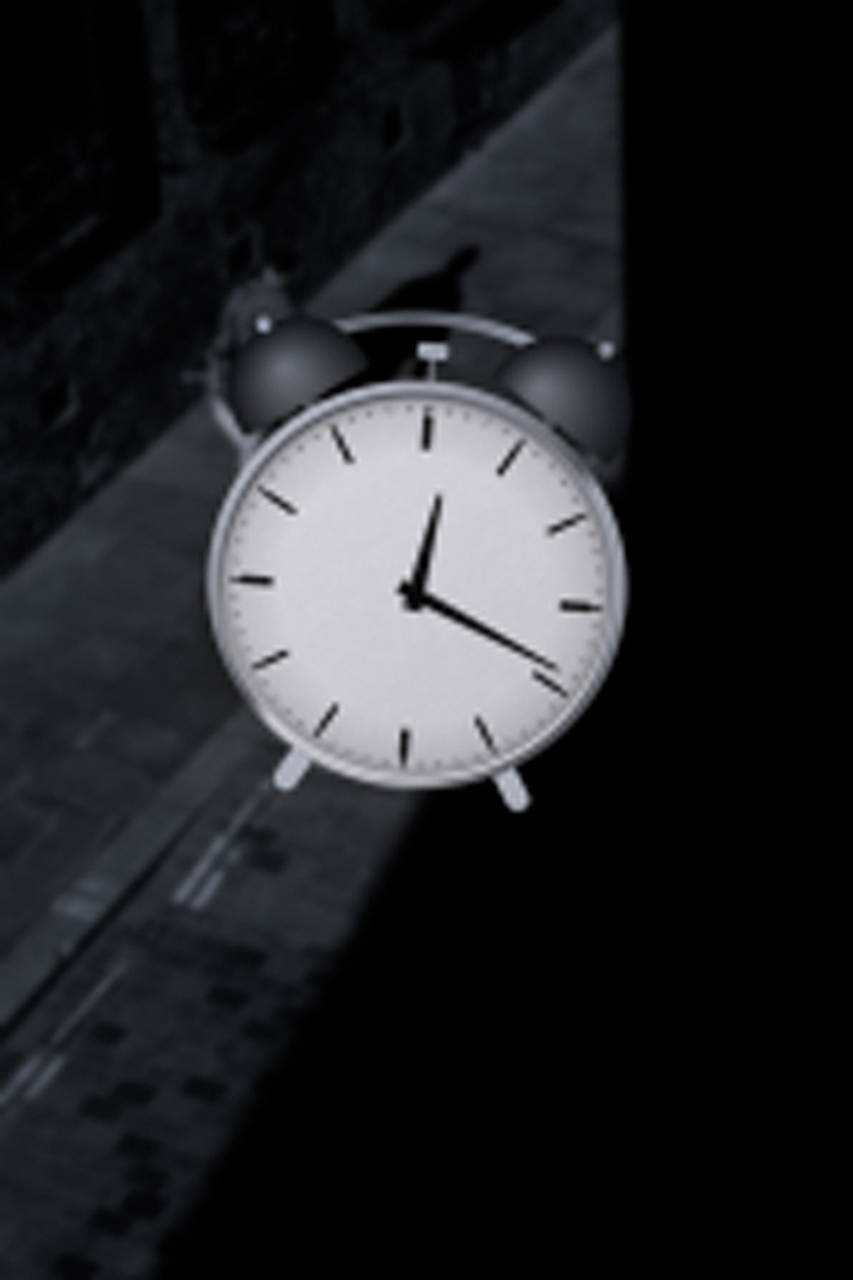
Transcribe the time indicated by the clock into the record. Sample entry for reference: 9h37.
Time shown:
12h19
